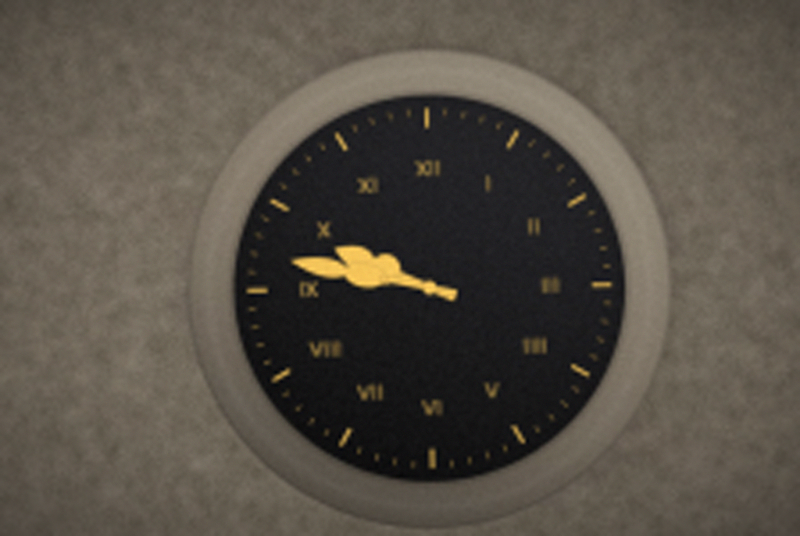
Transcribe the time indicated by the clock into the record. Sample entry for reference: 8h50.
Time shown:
9h47
